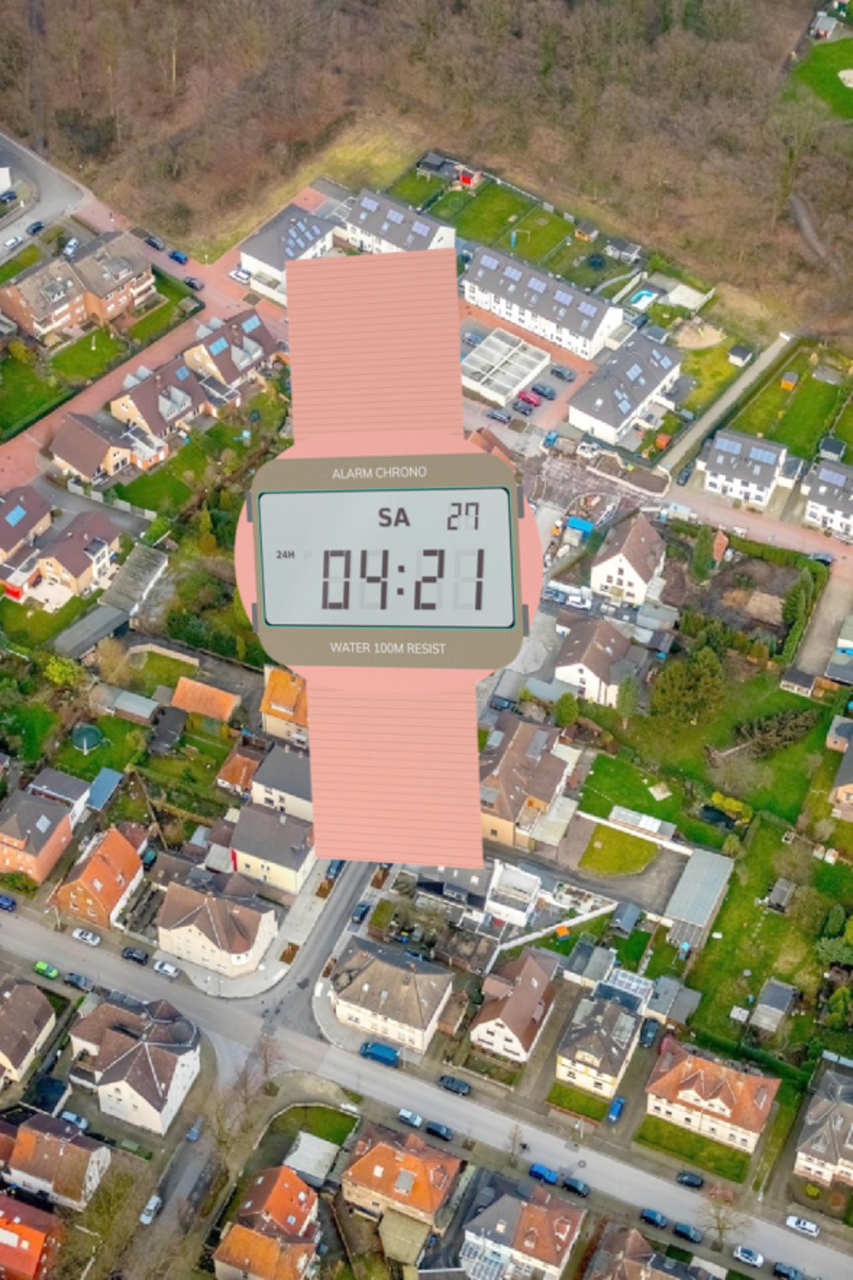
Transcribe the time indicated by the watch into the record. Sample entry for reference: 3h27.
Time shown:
4h21
